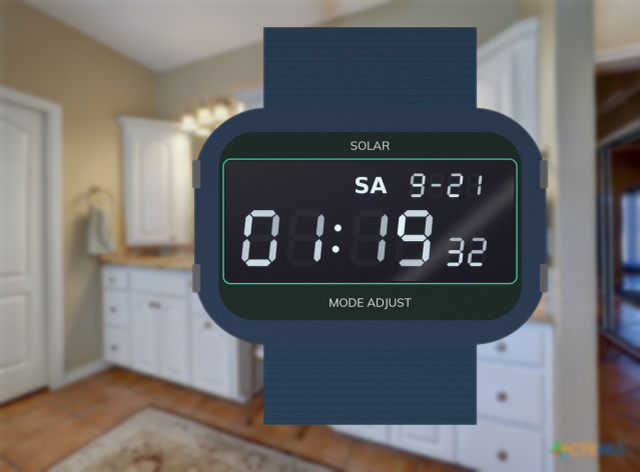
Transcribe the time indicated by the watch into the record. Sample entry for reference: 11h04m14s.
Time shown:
1h19m32s
